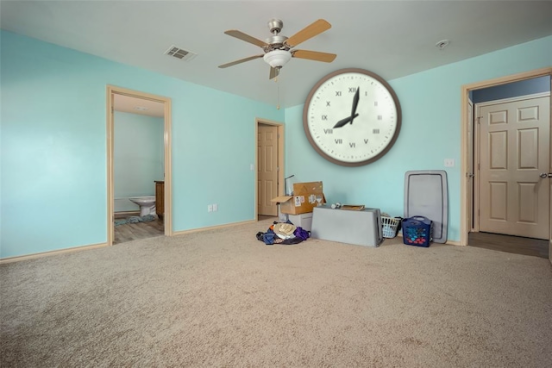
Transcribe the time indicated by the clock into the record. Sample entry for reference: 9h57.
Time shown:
8h02
